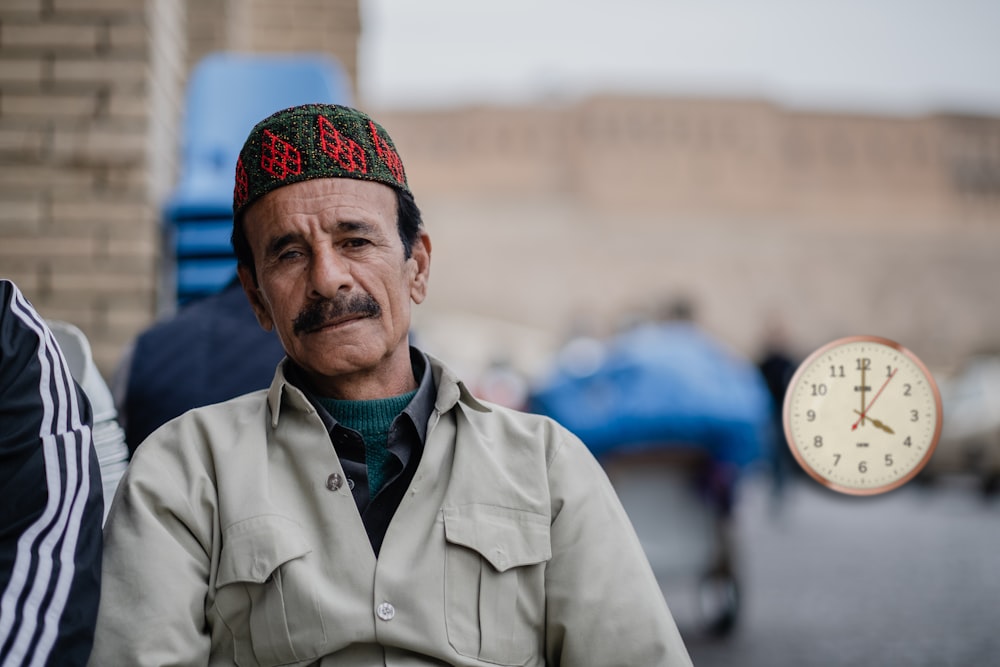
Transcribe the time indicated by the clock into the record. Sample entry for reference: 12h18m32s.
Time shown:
4h00m06s
